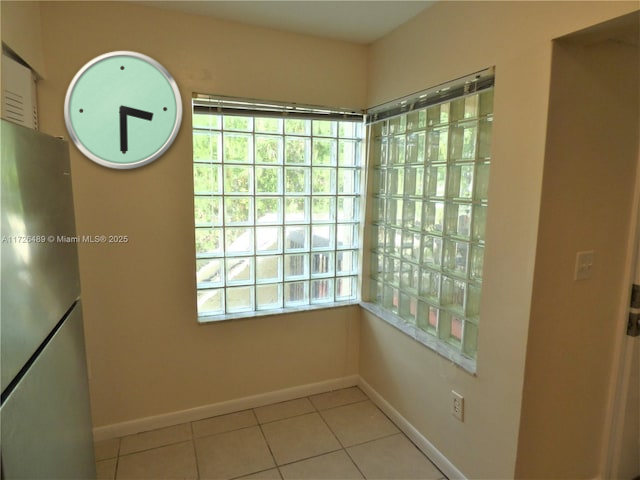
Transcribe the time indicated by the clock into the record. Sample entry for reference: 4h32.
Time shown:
3h30
